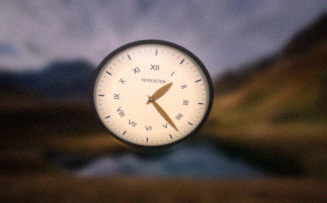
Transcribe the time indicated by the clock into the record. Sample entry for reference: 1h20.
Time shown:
1h23
